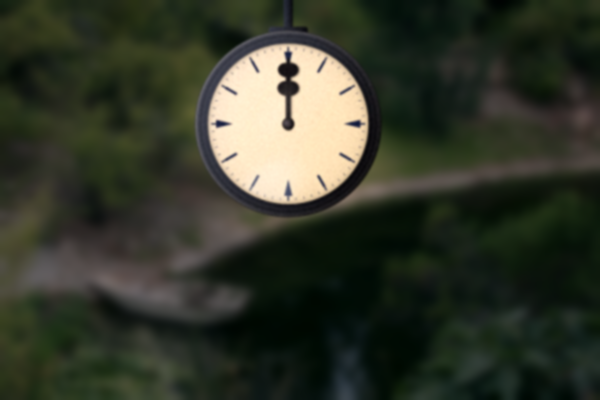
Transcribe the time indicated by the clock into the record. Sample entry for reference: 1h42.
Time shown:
12h00
